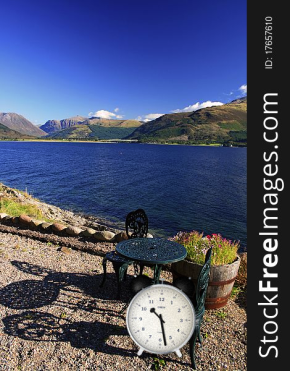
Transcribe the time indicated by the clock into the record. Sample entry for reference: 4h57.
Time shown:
10h28
